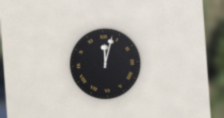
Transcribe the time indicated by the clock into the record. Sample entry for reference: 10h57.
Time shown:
12h03
